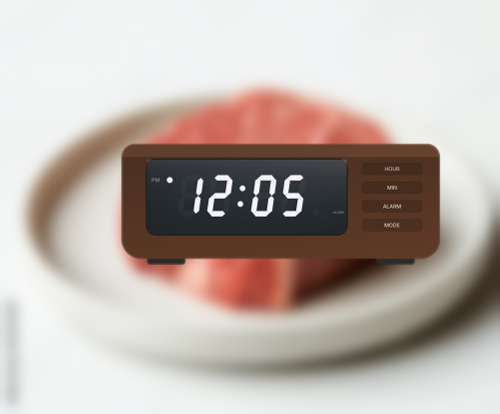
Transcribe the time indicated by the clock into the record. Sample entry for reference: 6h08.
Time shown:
12h05
